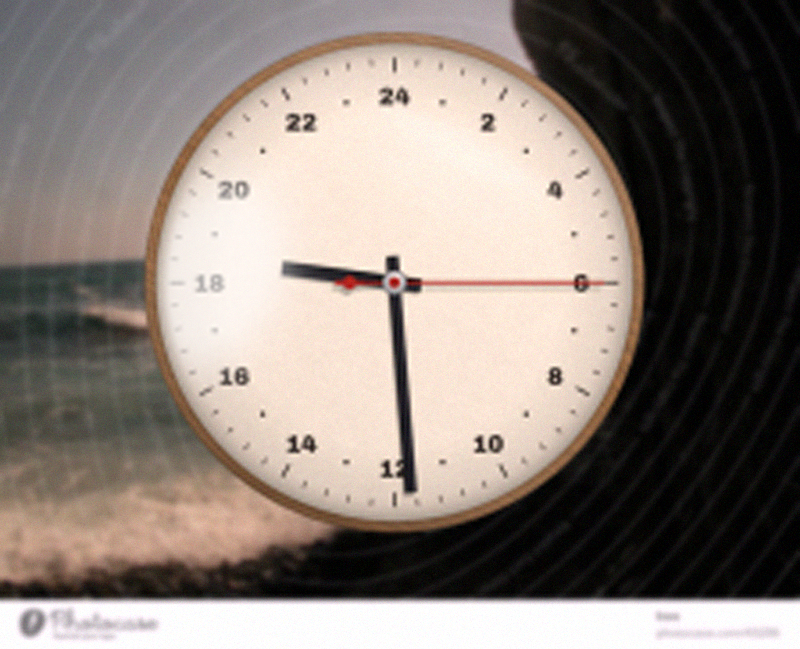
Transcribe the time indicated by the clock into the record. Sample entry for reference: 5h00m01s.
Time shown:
18h29m15s
